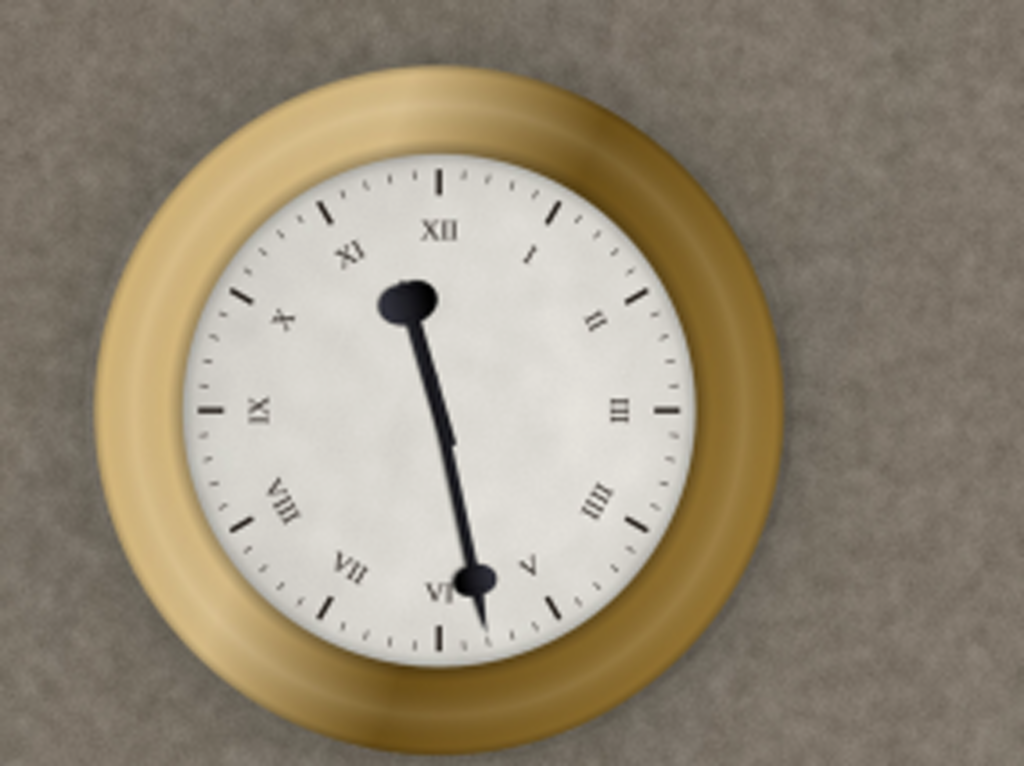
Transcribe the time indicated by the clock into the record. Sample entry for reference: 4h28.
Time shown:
11h28
